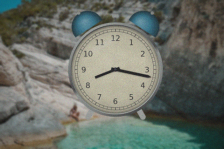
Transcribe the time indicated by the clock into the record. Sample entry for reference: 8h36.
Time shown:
8h17
